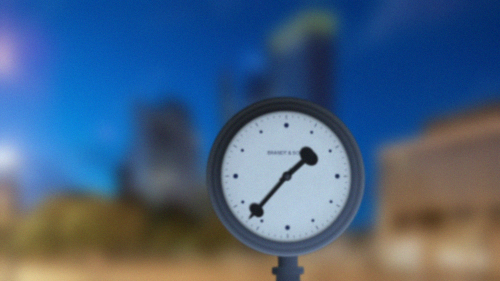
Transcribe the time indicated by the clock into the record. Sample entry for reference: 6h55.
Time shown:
1h37
